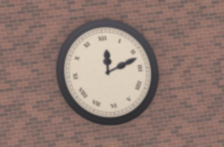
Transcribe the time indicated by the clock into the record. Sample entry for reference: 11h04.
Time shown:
12h12
